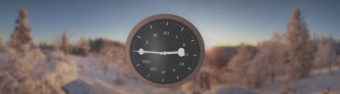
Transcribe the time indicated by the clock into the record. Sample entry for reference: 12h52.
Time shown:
2h45
